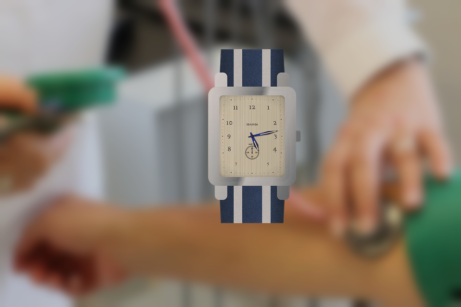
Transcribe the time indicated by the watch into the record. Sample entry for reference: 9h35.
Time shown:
5h13
